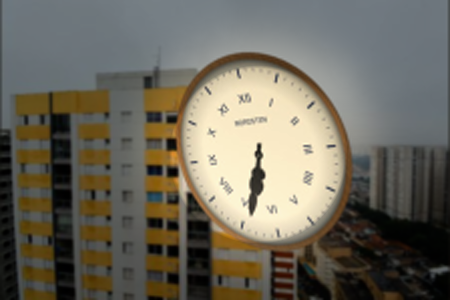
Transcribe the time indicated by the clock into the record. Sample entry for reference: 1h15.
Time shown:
6h34
